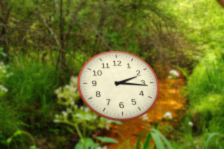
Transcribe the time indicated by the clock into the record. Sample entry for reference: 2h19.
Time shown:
2h16
